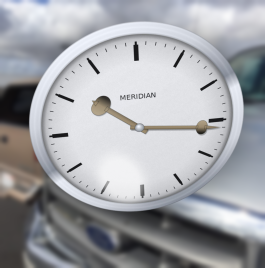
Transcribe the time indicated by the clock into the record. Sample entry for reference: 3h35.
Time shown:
10h16
